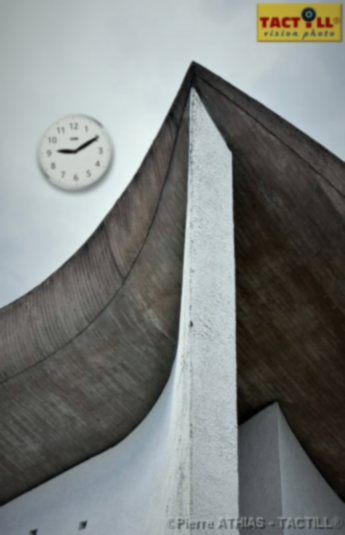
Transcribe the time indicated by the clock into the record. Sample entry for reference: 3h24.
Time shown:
9h10
